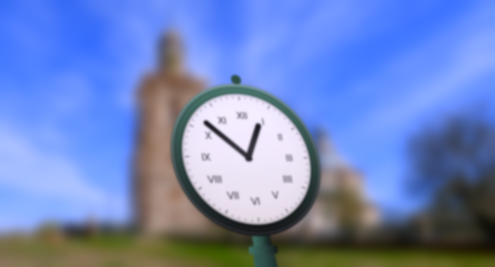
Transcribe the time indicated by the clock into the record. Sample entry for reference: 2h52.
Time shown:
12h52
